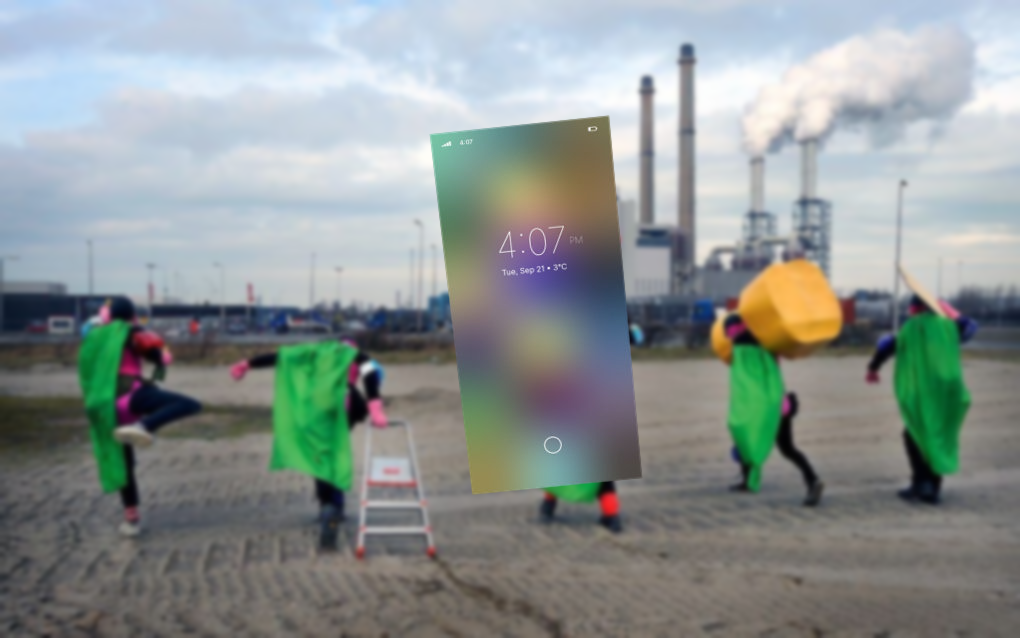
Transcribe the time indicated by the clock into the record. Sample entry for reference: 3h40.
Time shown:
4h07
